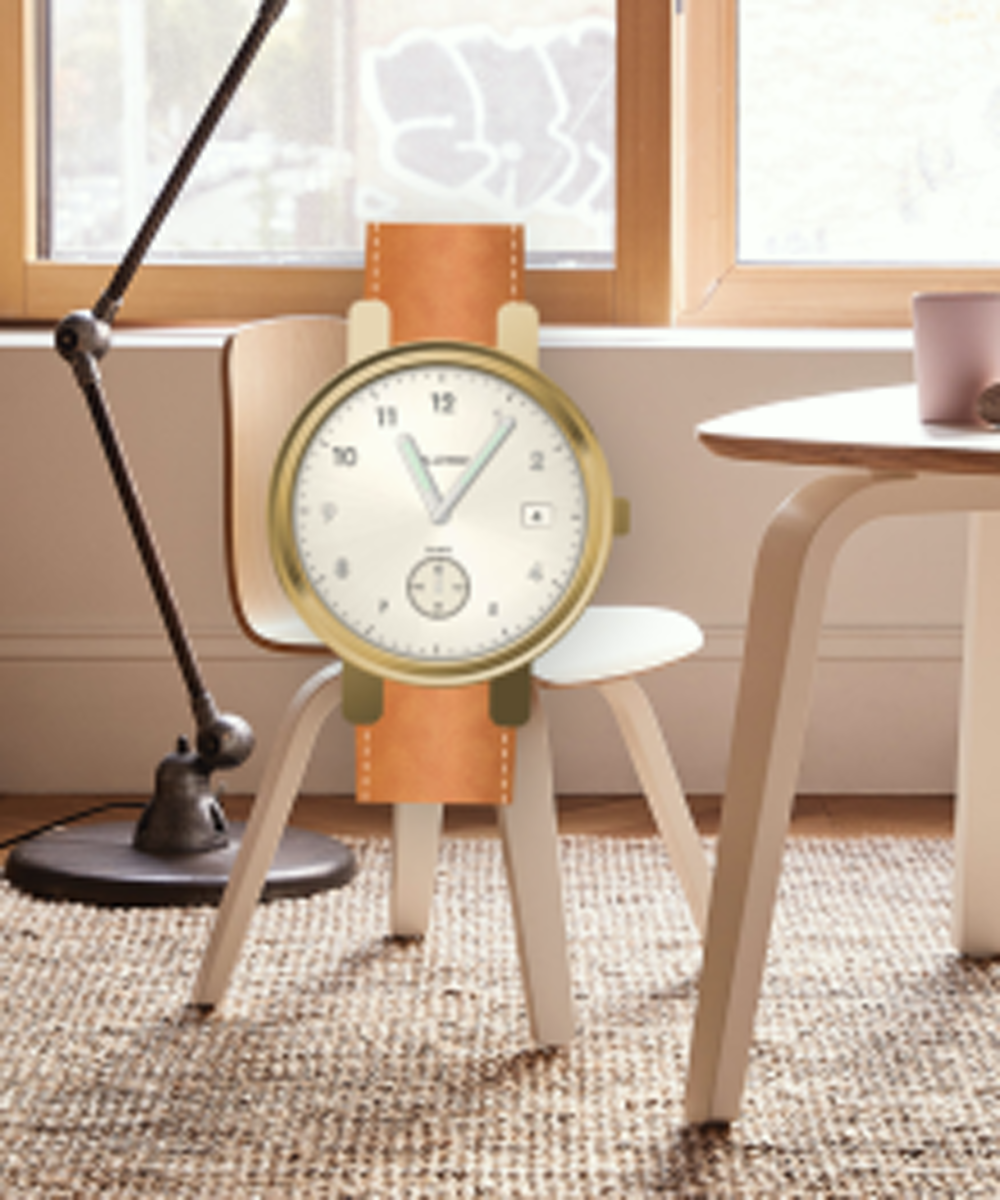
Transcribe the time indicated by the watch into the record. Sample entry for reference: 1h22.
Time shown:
11h06
